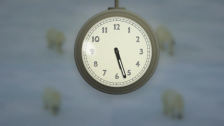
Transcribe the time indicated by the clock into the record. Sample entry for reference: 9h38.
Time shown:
5h27
